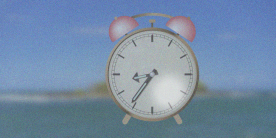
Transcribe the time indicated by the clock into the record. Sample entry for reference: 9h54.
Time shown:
8h36
